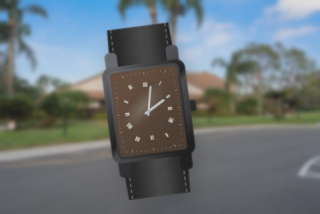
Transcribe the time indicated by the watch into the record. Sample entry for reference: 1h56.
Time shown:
2h02
